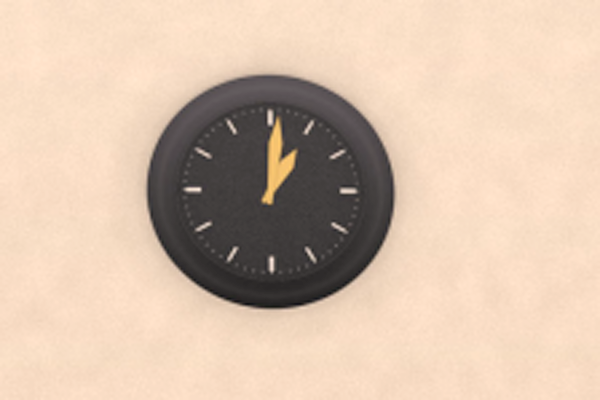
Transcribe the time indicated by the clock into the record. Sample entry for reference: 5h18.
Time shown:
1h01
